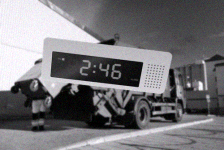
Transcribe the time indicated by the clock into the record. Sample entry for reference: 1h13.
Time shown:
2h46
